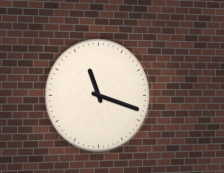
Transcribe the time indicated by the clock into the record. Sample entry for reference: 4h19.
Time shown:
11h18
